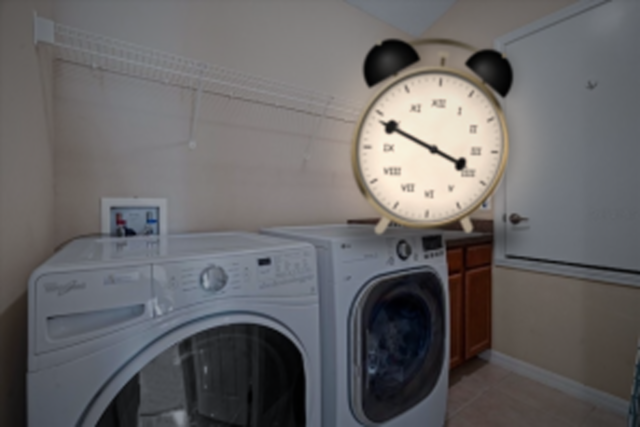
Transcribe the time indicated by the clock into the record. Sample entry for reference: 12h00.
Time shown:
3h49
